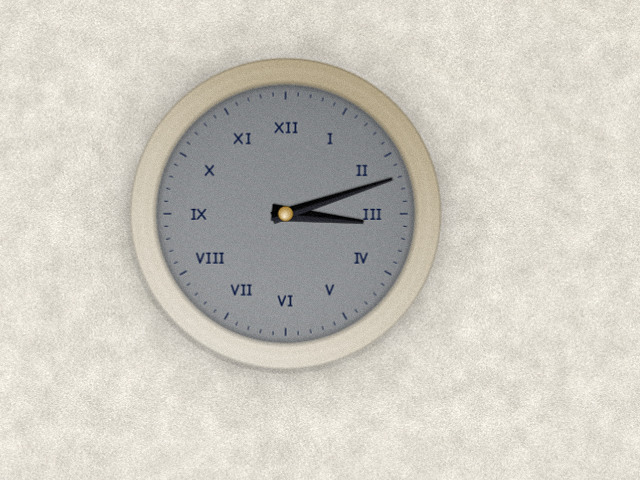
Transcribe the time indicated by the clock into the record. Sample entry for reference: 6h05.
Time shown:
3h12
